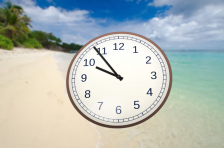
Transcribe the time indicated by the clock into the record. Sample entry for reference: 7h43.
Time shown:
9h54
